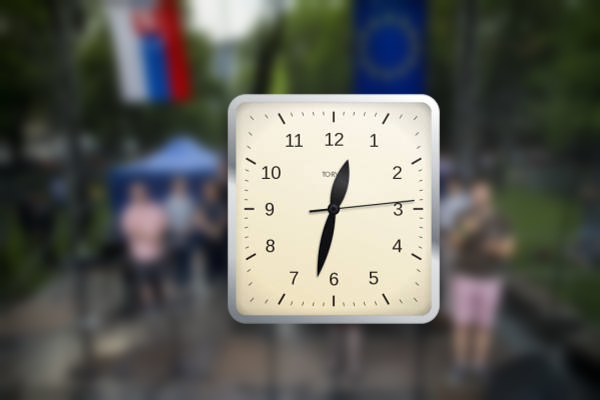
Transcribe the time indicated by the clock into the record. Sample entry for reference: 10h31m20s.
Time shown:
12h32m14s
